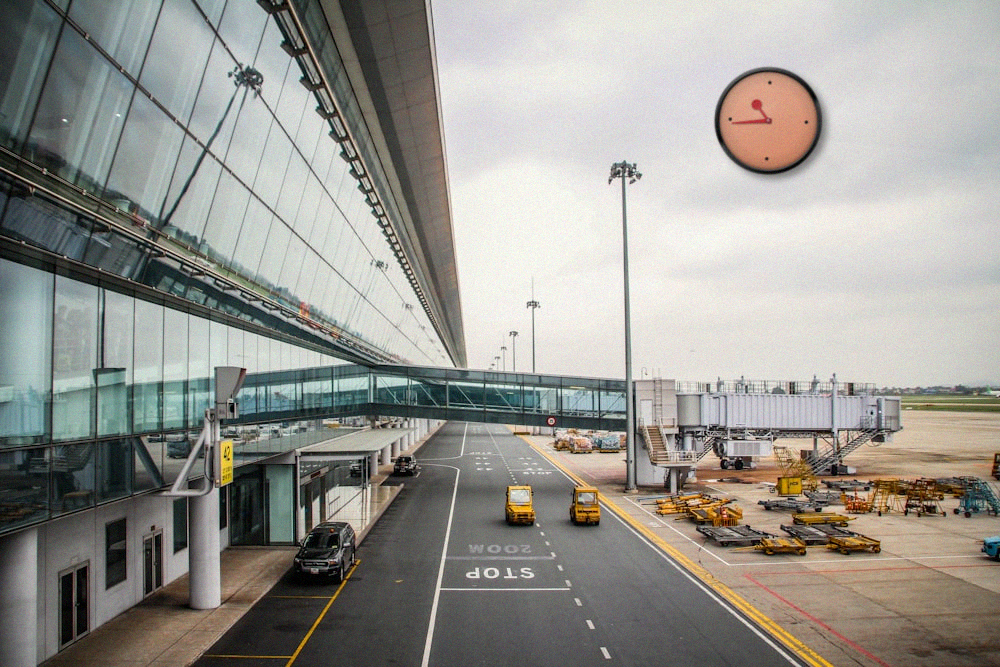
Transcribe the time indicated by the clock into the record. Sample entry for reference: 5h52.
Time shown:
10h44
